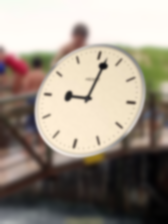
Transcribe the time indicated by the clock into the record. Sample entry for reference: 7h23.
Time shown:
9h02
